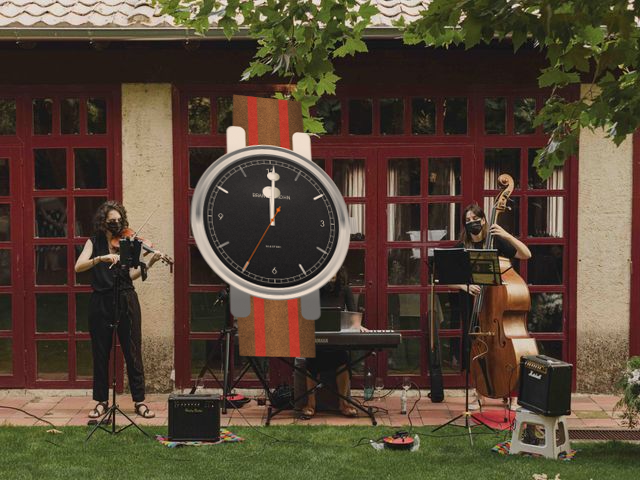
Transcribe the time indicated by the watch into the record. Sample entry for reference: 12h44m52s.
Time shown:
12h00m35s
